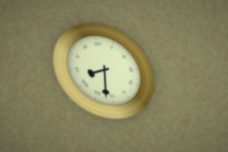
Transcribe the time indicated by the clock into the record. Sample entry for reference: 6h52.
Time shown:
8h32
